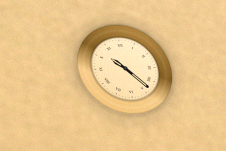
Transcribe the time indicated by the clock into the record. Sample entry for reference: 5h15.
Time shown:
10h23
